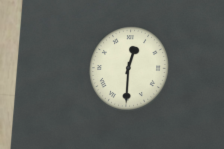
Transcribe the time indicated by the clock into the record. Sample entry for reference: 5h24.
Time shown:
12h30
